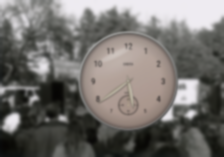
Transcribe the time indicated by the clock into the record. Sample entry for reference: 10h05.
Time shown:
5h39
